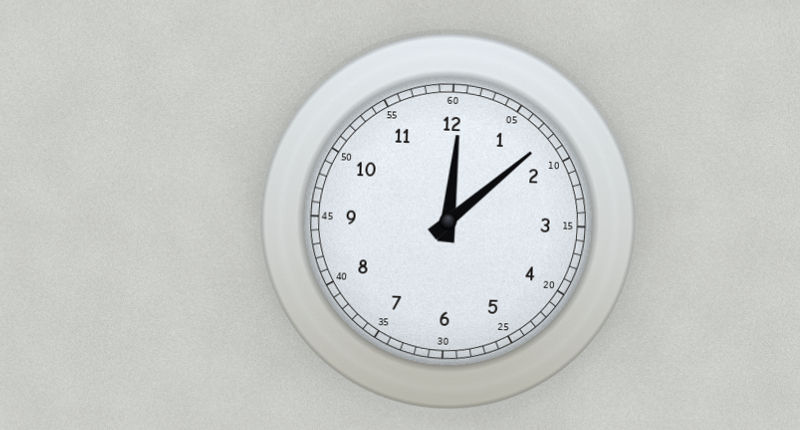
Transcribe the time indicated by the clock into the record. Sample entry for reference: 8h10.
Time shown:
12h08
